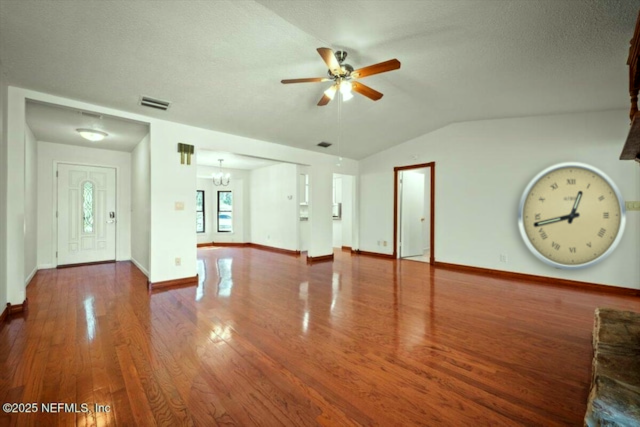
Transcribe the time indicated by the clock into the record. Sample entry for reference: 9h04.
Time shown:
12h43
